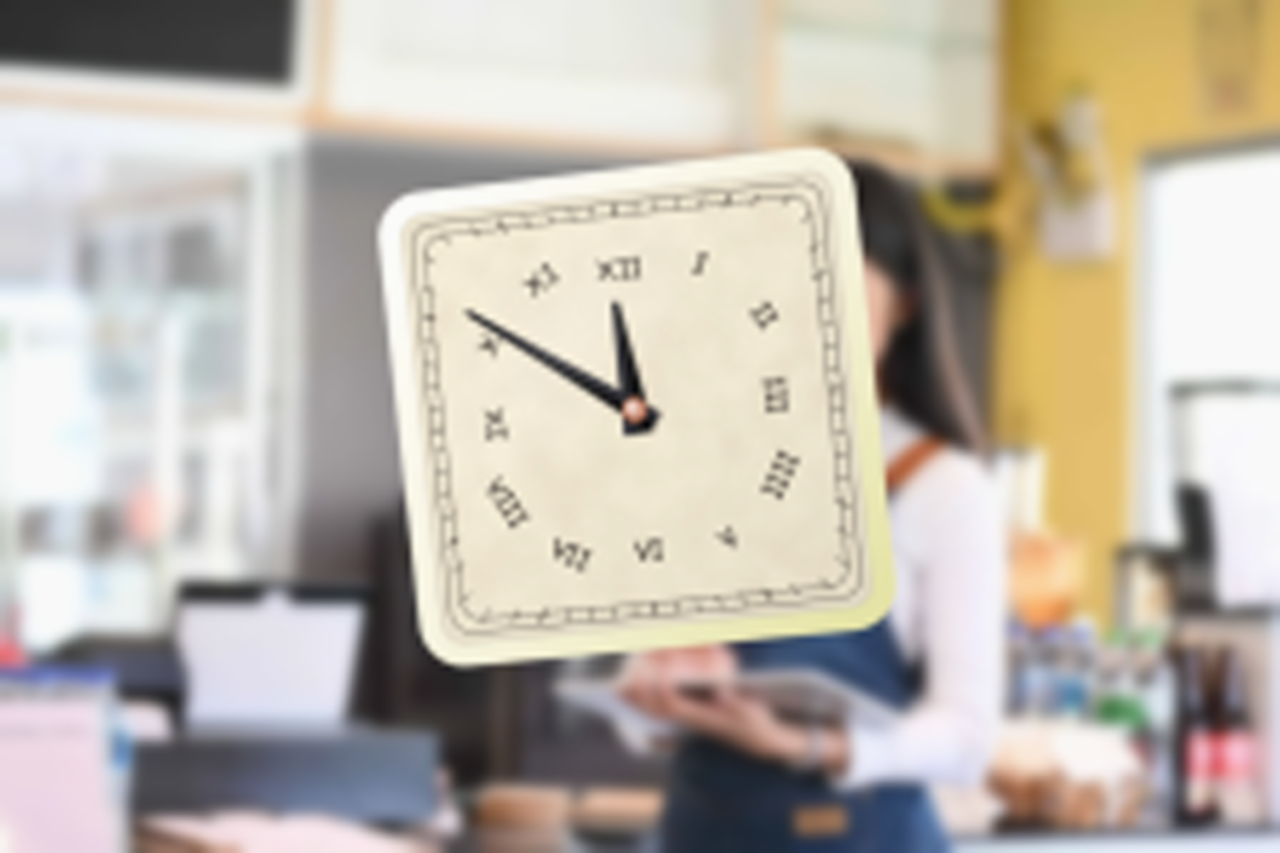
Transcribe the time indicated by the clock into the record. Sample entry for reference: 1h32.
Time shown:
11h51
